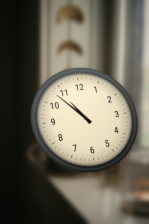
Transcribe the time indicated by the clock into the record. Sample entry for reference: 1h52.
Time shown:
10h53
